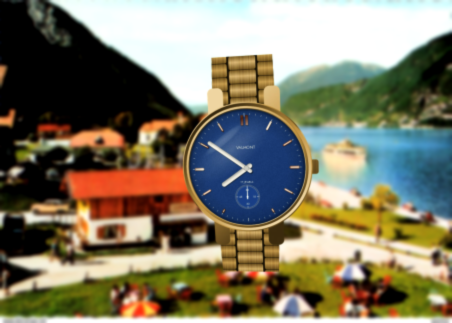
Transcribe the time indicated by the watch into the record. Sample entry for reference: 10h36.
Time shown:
7h51
